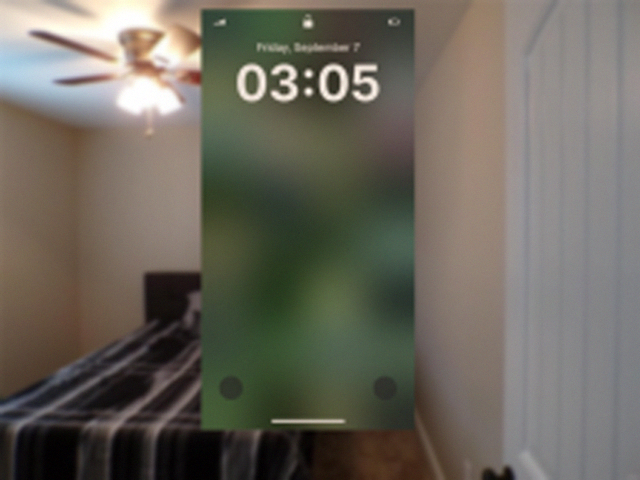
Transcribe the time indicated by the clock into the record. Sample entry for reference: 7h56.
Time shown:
3h05
